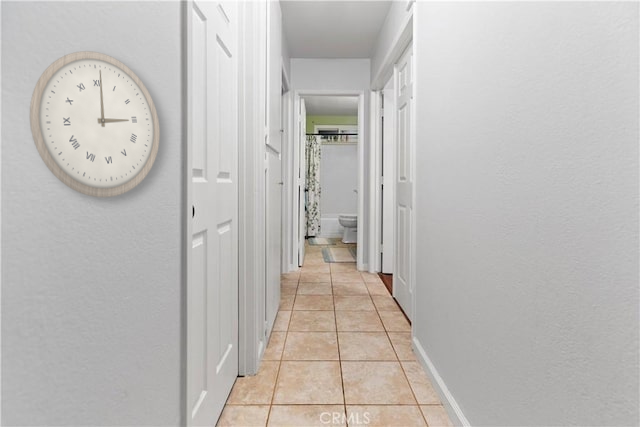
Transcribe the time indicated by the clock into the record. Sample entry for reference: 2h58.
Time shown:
3h01
